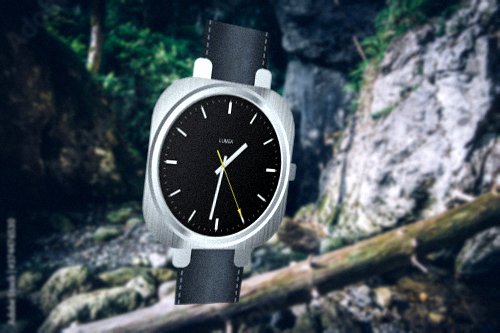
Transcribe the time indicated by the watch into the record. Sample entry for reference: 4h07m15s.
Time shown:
1h31m25s
